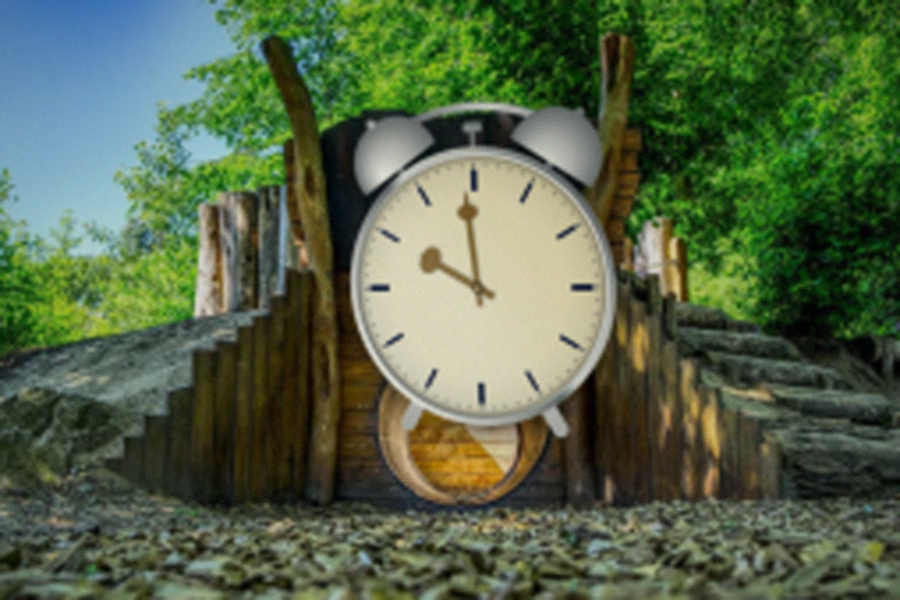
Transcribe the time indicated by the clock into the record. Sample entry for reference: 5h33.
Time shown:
9h59
